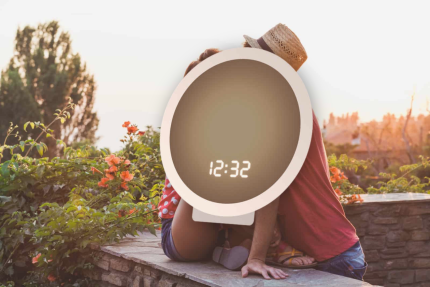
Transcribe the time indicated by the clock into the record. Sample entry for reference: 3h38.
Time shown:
12h32
